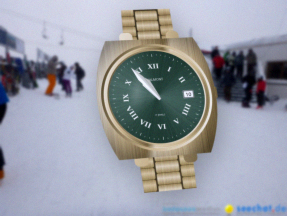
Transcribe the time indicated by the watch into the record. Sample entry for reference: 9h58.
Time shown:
10h54
